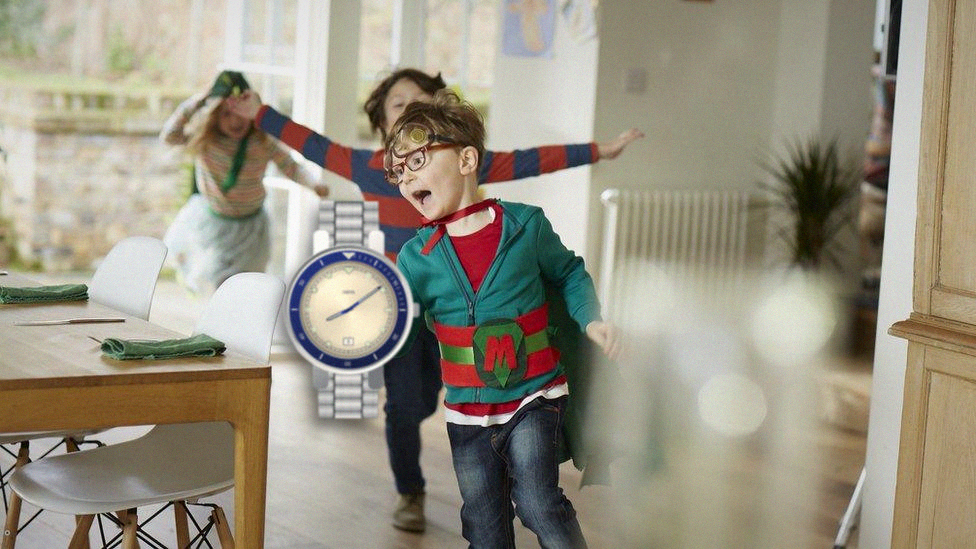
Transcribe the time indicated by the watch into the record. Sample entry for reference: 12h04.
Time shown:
8h09
